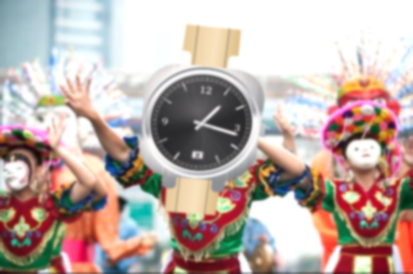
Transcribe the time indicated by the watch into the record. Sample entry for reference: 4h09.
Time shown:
1h17
